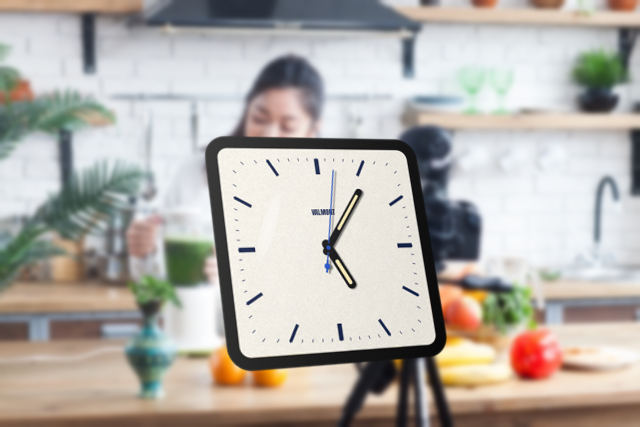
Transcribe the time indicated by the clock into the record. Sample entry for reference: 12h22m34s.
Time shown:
5h06m02s
